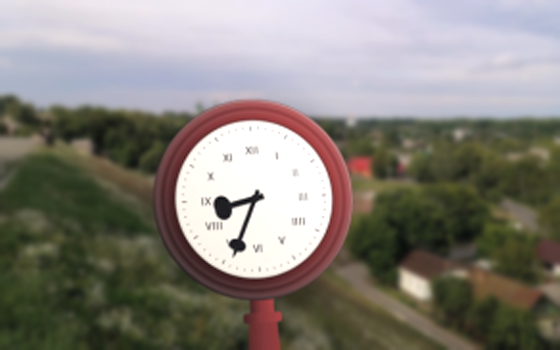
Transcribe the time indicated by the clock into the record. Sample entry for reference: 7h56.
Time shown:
8h34
